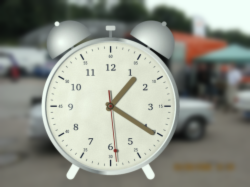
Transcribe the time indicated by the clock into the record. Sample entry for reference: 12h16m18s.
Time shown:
1h20m29s
